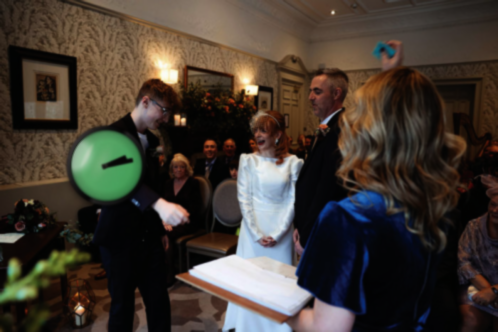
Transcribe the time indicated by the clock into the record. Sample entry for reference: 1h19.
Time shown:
2h13
